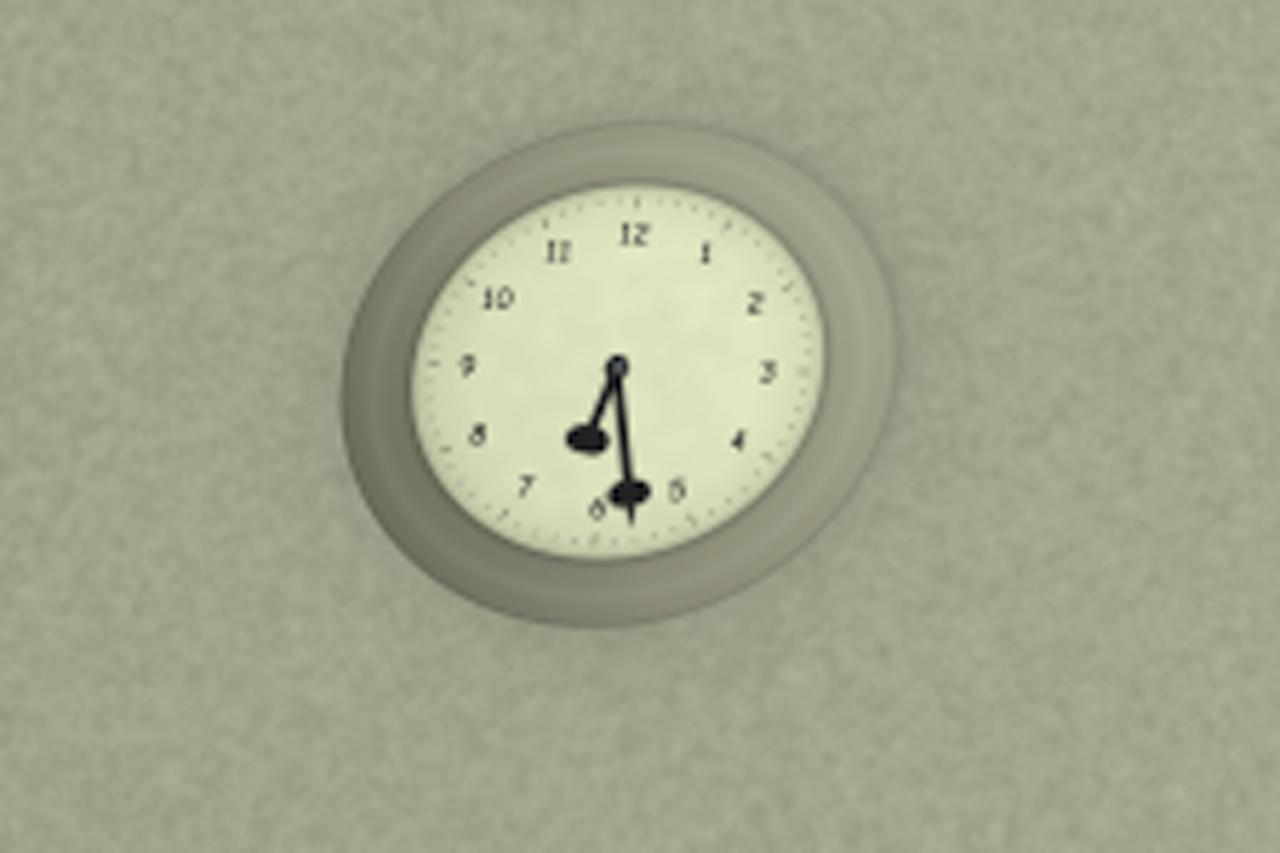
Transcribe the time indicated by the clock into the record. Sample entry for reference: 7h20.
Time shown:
6h28
